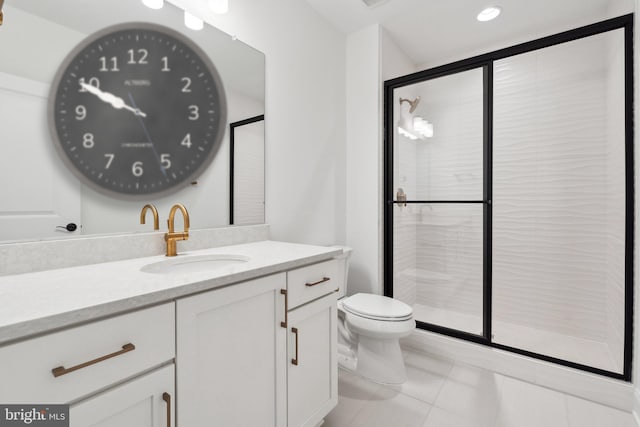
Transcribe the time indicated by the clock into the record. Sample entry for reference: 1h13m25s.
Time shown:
9h49m26s
